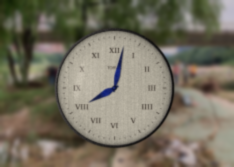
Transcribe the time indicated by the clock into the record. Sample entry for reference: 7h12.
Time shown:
8h02
